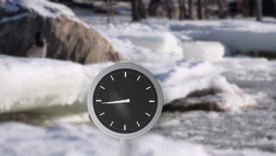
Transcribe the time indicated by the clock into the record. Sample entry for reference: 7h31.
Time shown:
8h44
